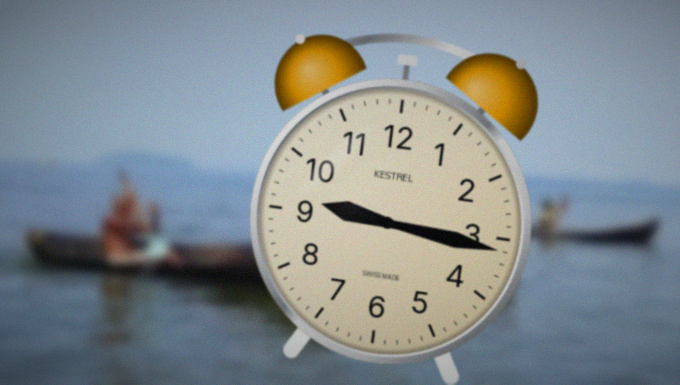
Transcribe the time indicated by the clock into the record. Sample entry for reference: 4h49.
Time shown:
9h16
